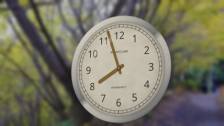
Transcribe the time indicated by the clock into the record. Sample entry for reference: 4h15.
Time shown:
7h57
